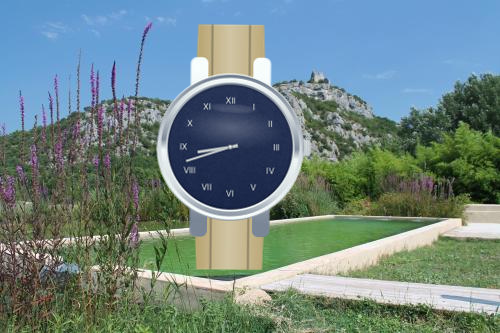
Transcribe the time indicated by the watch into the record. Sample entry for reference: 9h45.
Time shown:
8h42
